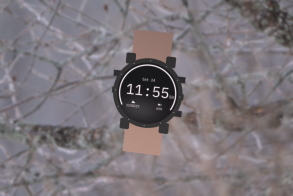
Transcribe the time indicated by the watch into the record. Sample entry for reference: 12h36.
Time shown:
11h55
